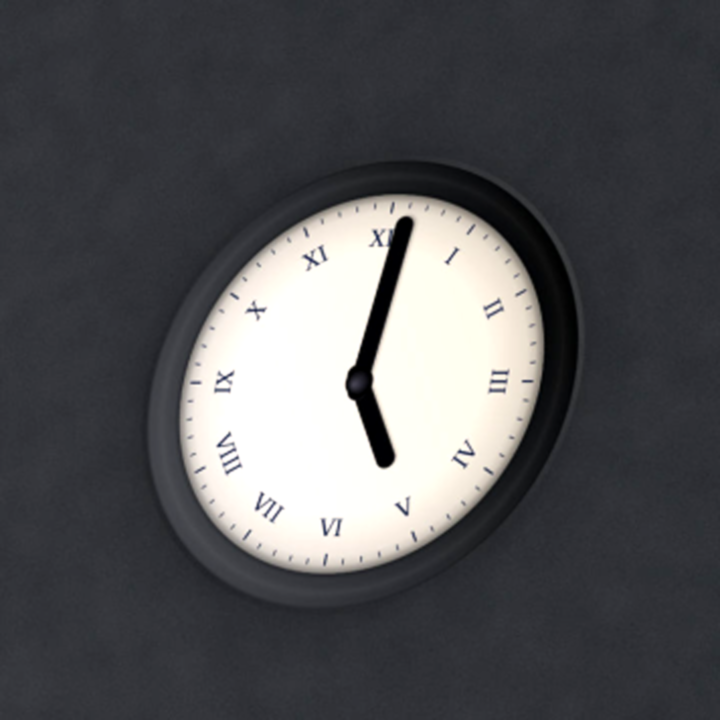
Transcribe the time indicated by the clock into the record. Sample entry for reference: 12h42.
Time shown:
5h01
